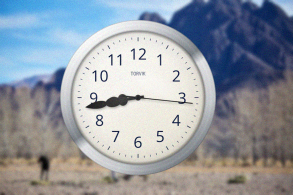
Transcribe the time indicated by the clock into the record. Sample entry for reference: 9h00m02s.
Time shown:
8h43m16s
